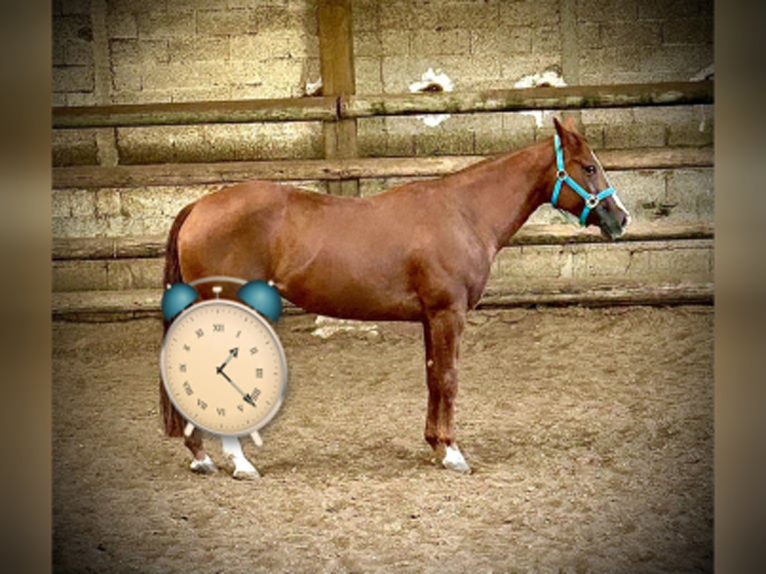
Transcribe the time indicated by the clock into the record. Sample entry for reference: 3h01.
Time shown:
1h22
